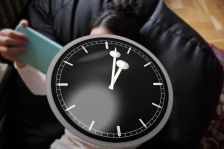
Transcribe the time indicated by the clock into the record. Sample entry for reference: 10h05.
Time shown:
1h02
